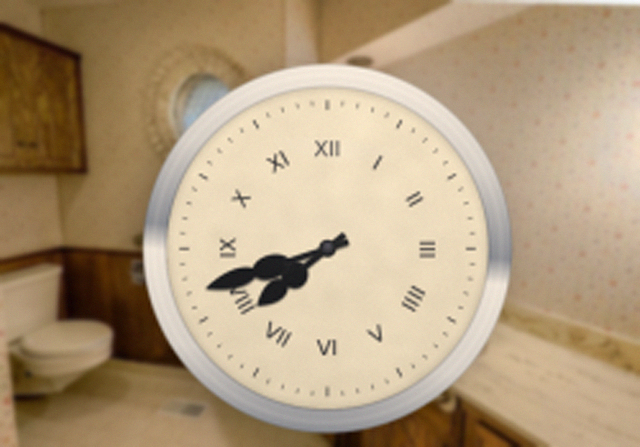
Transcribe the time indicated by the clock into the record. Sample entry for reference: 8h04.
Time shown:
7h42
